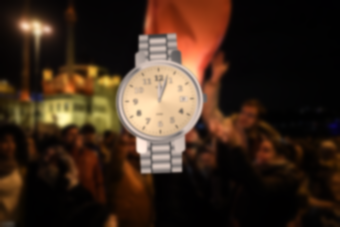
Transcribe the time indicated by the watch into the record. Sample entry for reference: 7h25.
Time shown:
12h03
